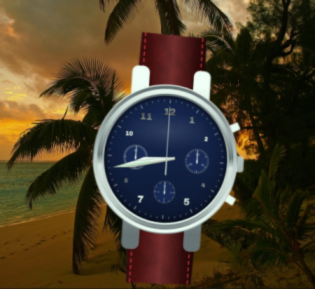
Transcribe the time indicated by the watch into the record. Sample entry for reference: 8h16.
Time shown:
8h43
